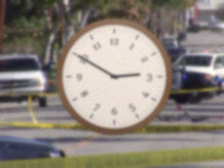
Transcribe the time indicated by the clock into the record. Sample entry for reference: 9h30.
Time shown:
2h50
